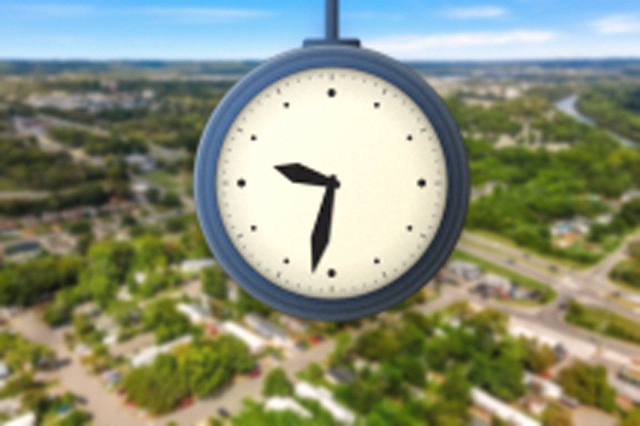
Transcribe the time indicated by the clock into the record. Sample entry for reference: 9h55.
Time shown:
9h32
